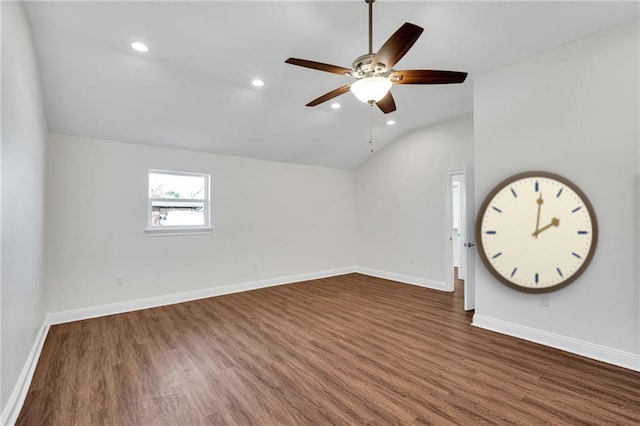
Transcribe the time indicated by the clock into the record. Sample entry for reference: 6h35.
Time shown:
2h01
